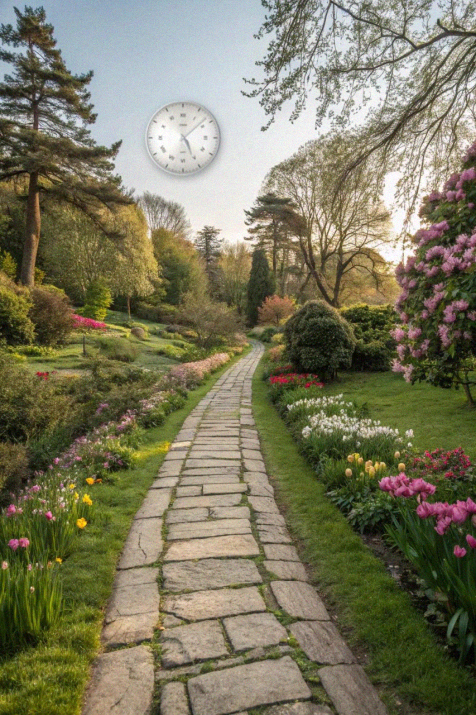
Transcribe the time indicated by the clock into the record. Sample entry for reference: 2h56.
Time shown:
5h08
